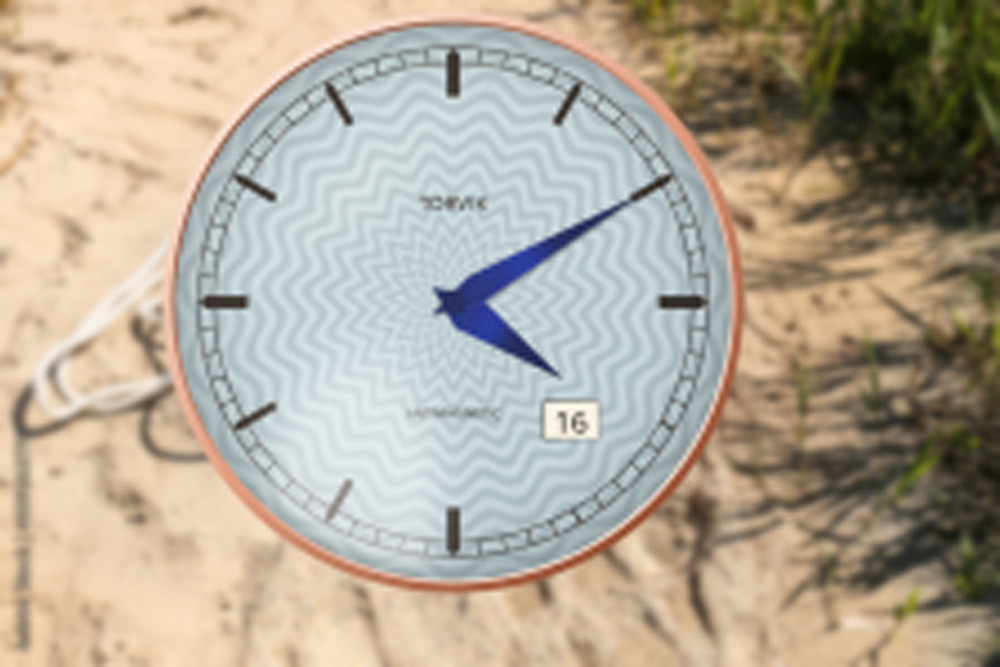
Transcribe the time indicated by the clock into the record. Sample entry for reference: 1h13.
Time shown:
4h10
